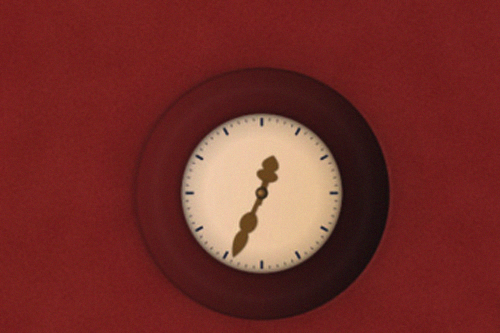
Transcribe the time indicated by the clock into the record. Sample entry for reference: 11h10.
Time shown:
12h34
